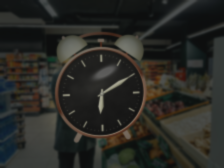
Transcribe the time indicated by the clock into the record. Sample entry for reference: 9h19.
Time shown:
6h10
